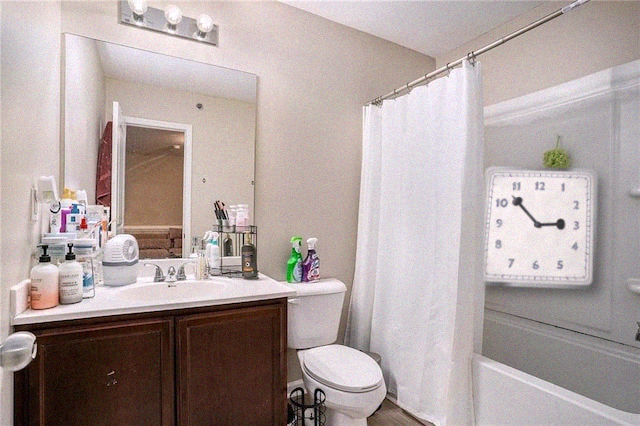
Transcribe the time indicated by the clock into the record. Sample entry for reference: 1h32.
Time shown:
2h53
